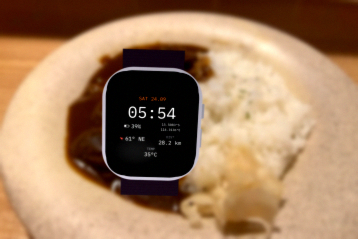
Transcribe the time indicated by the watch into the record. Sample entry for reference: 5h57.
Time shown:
5h54
